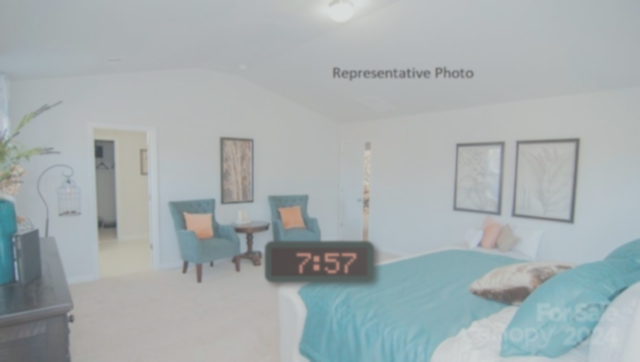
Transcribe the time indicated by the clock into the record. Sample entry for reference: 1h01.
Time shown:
7h57
